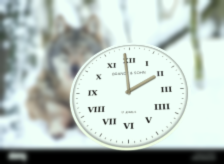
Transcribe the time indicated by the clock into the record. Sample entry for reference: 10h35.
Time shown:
1h59
